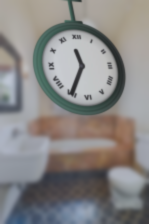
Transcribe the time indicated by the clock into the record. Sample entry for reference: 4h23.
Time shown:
11h35
